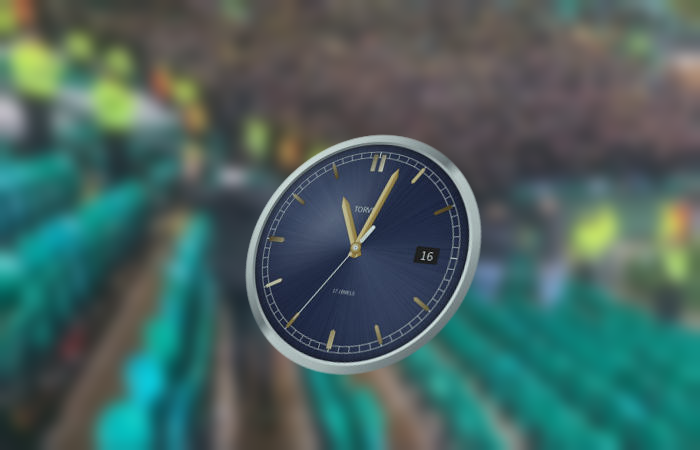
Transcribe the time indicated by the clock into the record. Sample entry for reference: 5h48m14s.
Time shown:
11h02m35s
